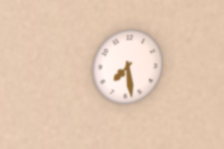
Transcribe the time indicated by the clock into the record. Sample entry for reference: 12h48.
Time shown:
7h28
